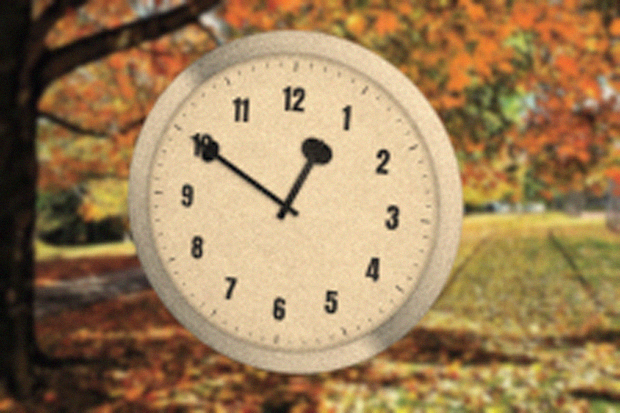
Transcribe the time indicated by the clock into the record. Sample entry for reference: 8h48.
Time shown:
12h50
